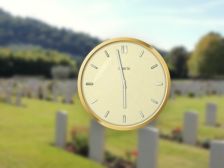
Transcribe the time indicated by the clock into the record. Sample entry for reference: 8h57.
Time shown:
5h58
